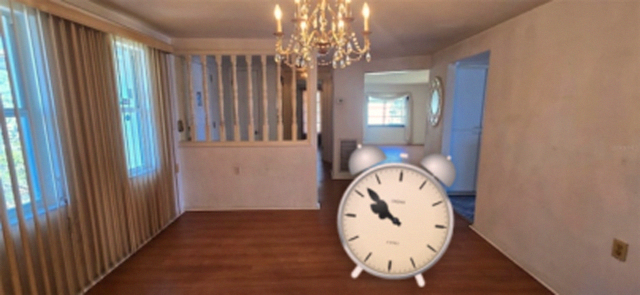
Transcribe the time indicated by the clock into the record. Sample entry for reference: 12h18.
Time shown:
9h52
